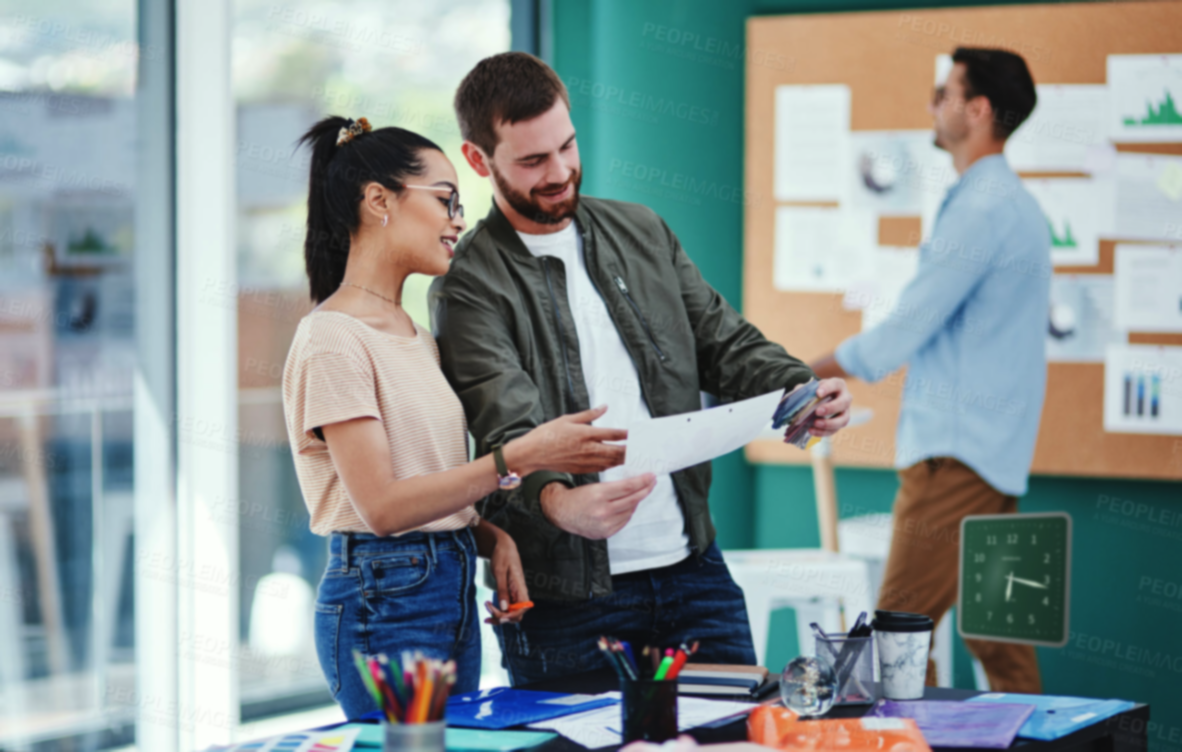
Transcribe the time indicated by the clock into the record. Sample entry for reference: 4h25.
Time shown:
6h17
